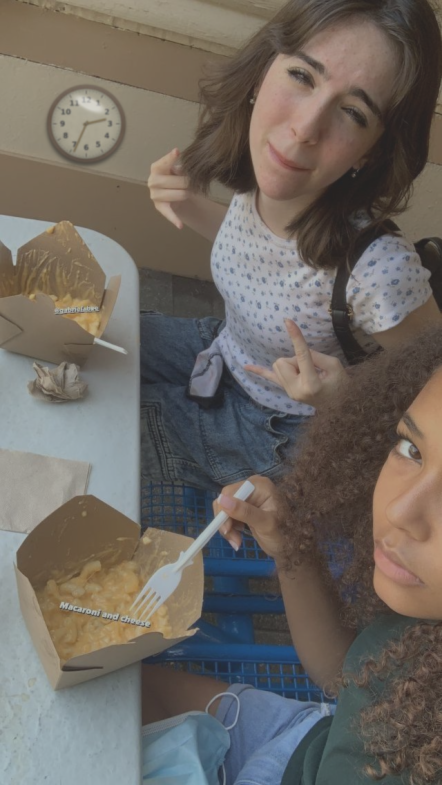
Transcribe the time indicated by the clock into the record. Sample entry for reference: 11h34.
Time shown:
2h34
